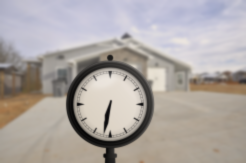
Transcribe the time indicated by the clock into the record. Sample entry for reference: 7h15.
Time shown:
6h32
